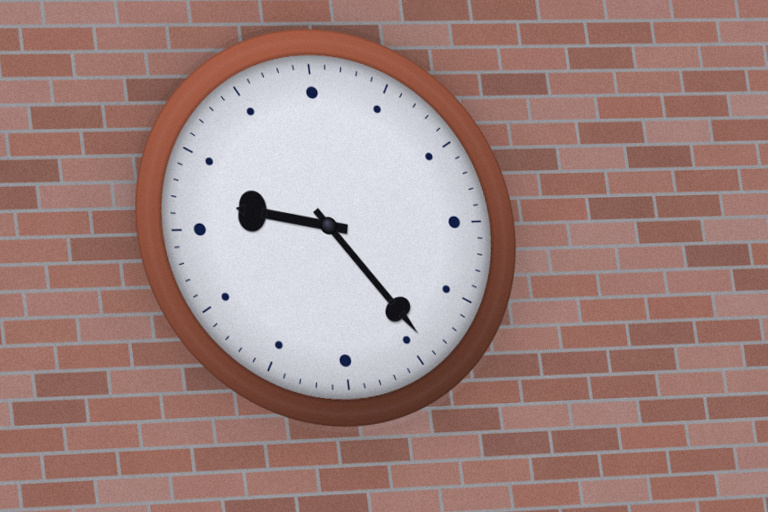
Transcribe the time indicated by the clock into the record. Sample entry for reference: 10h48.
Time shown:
9h24
